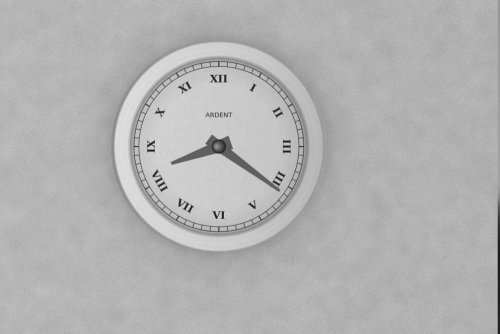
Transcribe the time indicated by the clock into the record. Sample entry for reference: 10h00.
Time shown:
8h21
